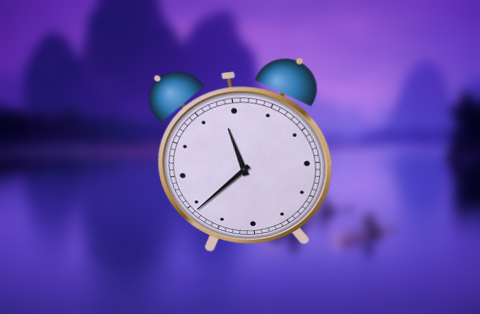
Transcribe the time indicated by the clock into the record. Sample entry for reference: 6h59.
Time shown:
11h39
